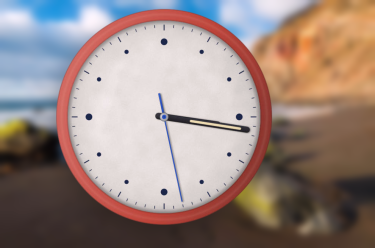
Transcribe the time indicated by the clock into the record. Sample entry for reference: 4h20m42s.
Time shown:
3h16m28s
